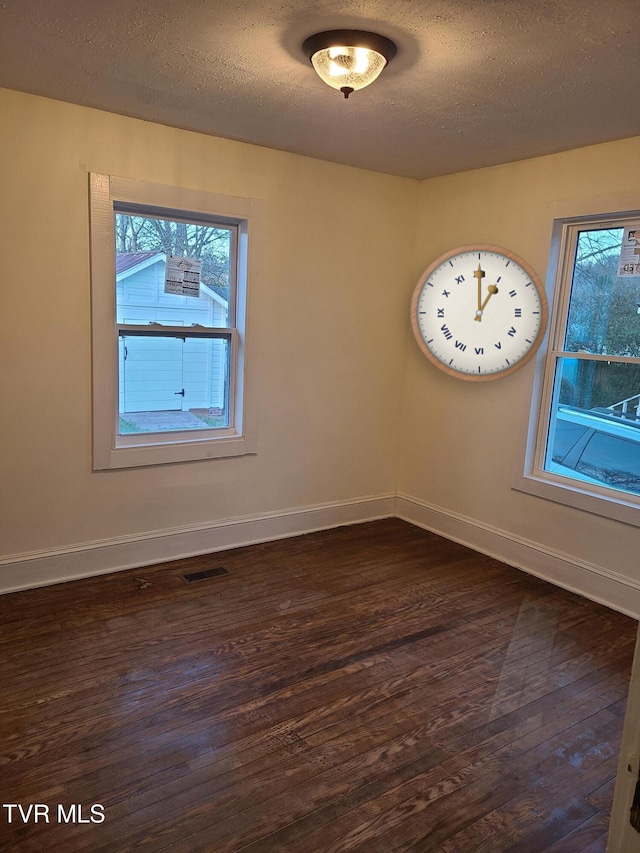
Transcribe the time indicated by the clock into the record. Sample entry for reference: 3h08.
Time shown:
1h00
